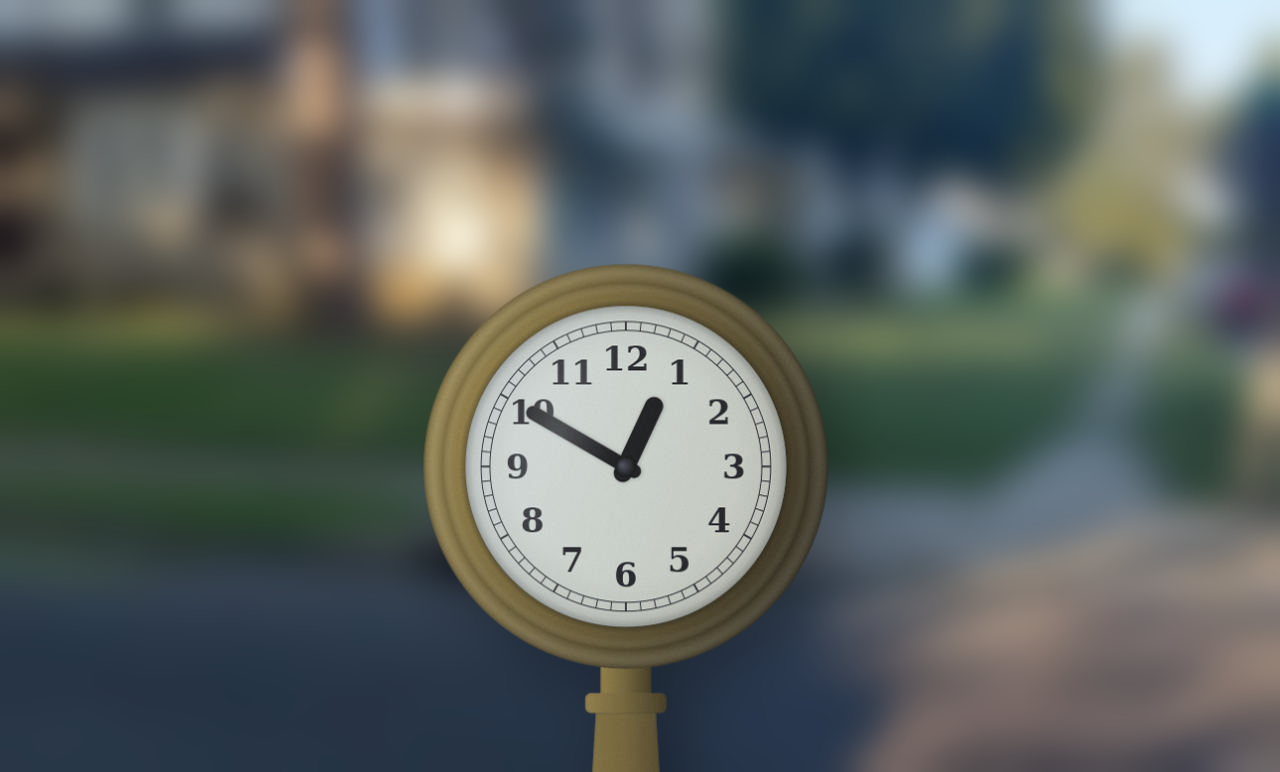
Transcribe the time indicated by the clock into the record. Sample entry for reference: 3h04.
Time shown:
12h50
